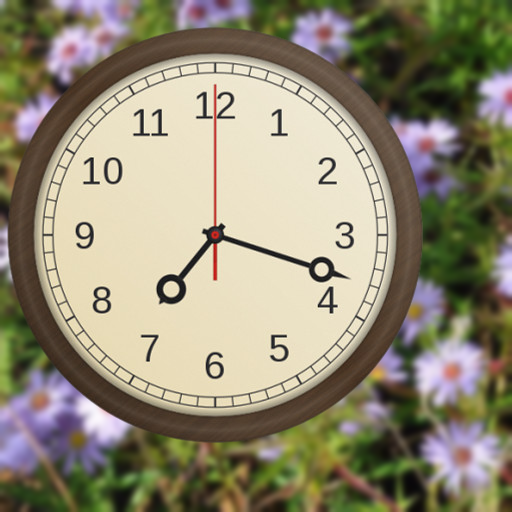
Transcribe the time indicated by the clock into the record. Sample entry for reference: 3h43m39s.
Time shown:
7h18m00s
